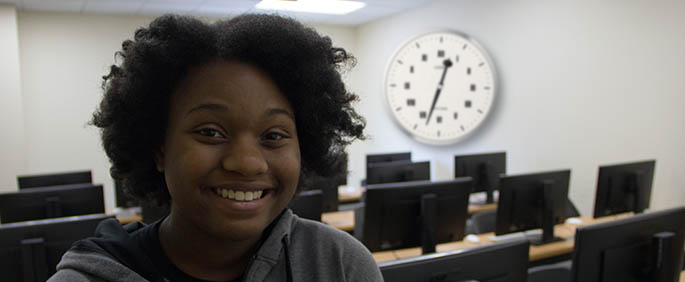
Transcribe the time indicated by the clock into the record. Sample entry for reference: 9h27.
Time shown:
12h33
